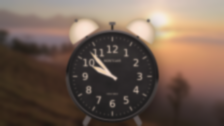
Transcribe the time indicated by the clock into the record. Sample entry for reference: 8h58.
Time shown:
9h53
